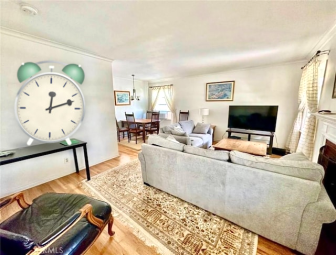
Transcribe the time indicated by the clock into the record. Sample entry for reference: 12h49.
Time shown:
12h12
